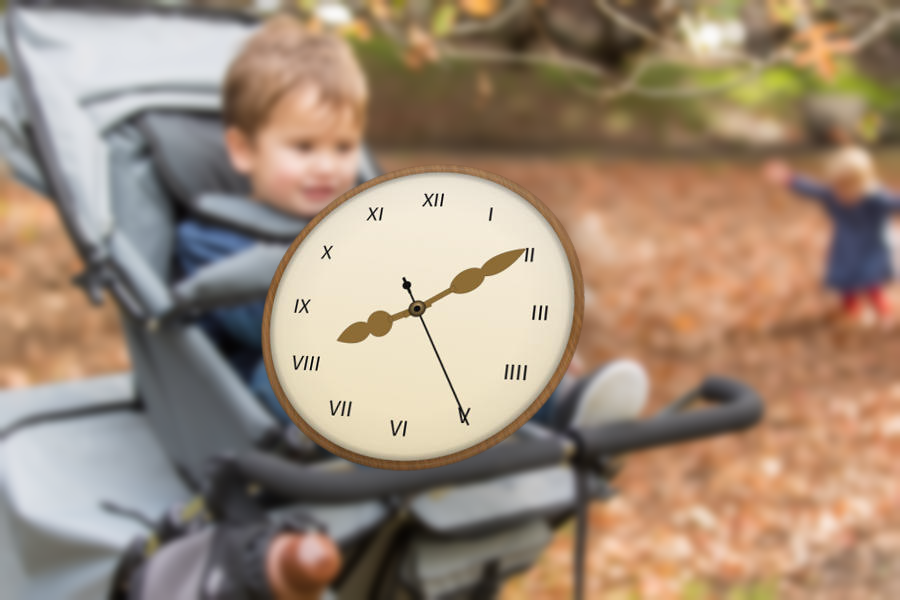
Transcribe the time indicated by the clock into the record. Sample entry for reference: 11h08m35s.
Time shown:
8h09m25s
